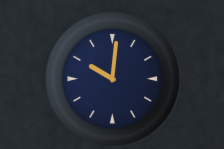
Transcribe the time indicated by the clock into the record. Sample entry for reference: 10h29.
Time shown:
10h01
